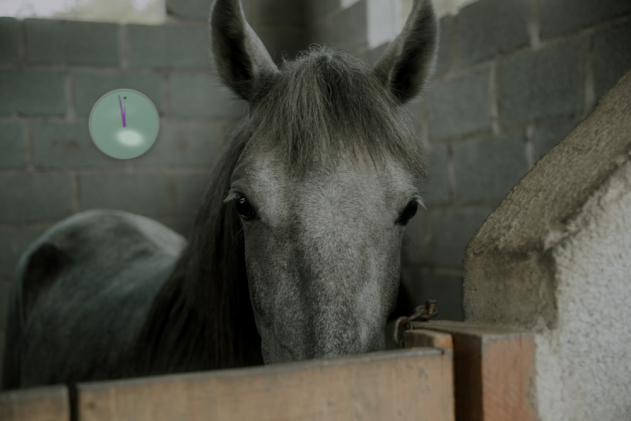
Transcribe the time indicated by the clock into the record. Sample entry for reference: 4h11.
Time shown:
11h58
